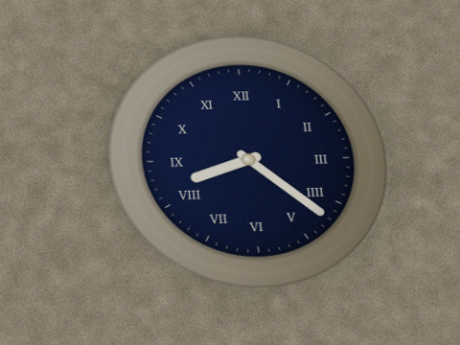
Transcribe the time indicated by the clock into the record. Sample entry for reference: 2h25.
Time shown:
8h22
